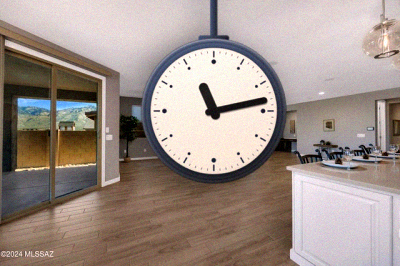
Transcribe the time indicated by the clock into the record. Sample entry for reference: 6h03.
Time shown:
11h13
